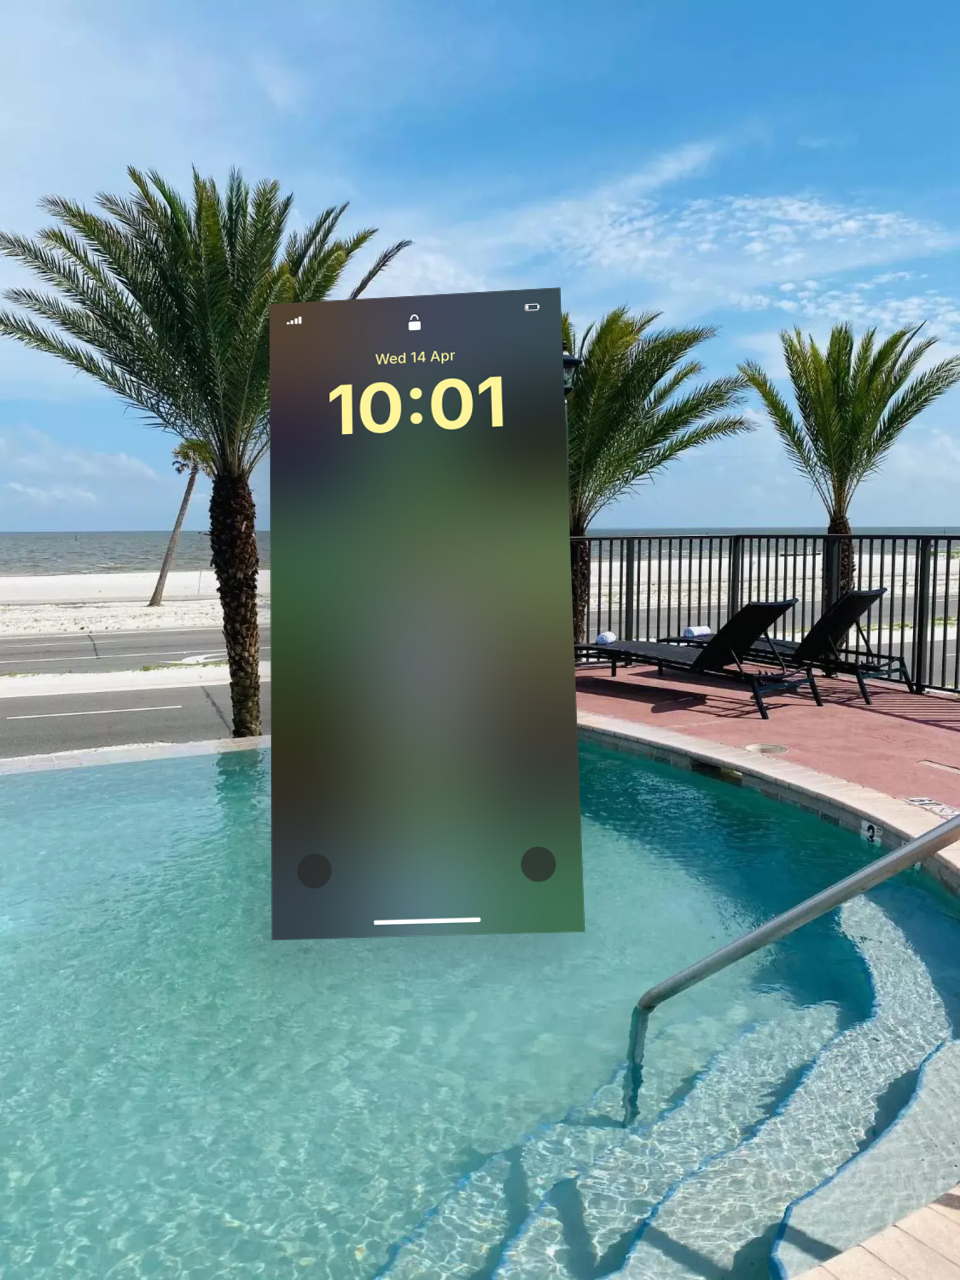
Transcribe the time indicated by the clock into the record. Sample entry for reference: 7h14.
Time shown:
10h01
